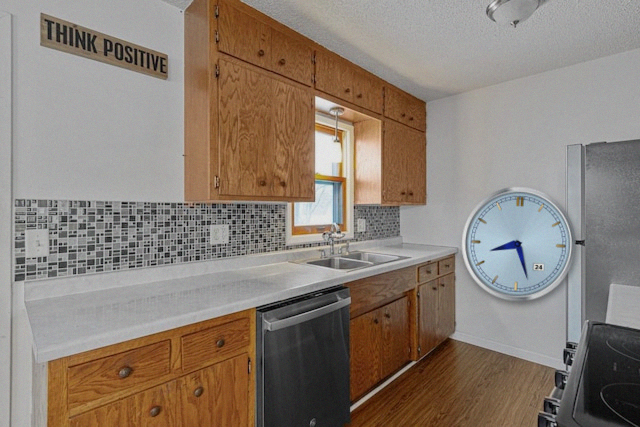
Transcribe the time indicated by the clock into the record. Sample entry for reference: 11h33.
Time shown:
8h27
